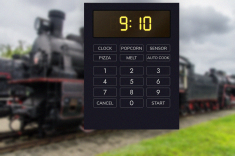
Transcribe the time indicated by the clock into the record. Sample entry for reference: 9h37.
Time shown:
9h10
